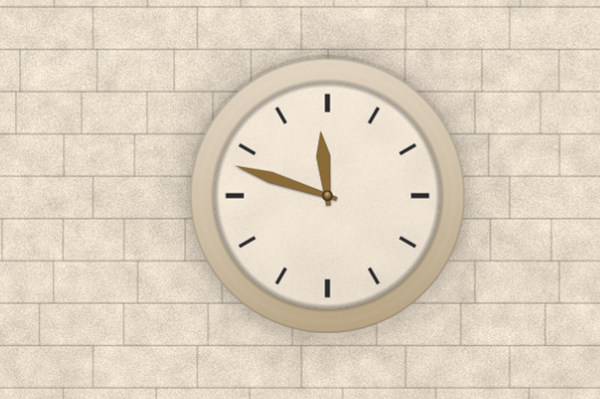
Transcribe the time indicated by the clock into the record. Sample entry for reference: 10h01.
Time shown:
11h48
